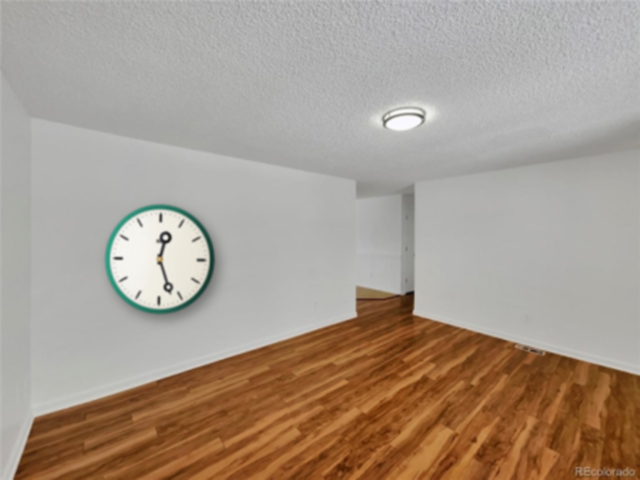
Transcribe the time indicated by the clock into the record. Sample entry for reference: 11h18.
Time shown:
12h27
